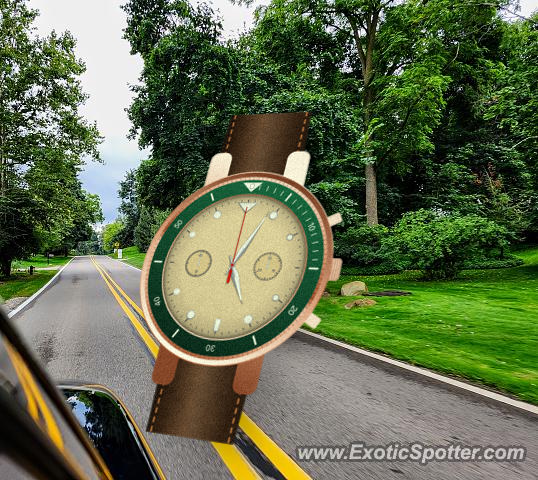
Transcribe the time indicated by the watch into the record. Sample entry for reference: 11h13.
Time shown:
5h04
